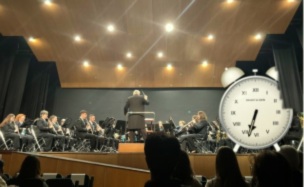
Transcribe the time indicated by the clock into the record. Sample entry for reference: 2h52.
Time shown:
6h33
